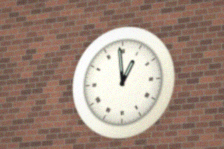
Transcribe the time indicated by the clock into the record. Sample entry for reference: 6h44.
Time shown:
12h59
